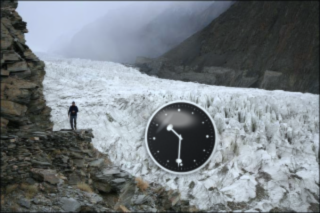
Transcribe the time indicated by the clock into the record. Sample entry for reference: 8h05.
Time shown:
10h31
